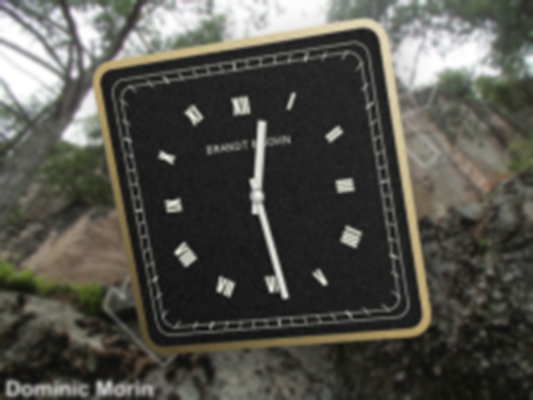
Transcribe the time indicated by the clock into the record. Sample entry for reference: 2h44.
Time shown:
12h29
